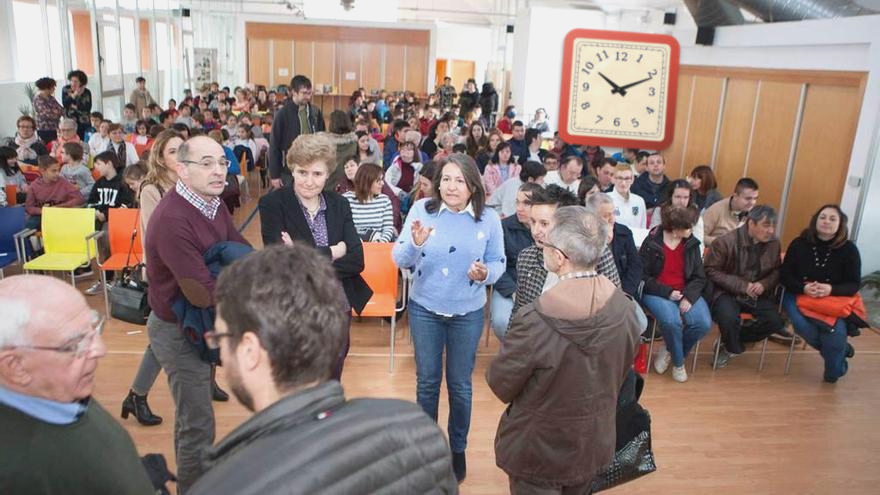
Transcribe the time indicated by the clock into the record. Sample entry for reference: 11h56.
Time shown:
10h11
